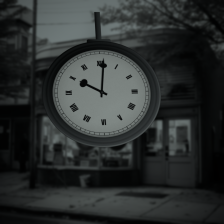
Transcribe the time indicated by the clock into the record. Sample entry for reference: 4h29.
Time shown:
10h01
